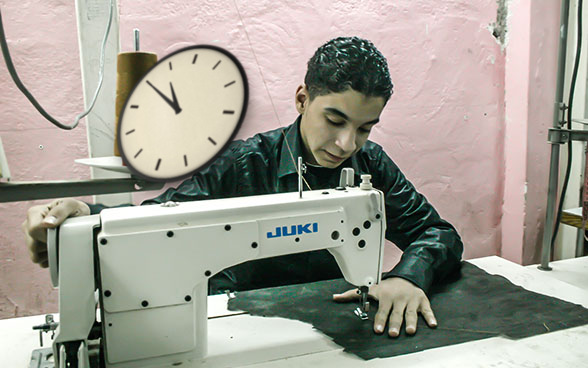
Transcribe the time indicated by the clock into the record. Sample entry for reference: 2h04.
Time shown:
10h50
